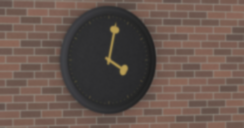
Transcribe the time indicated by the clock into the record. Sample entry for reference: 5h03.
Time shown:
4h02
